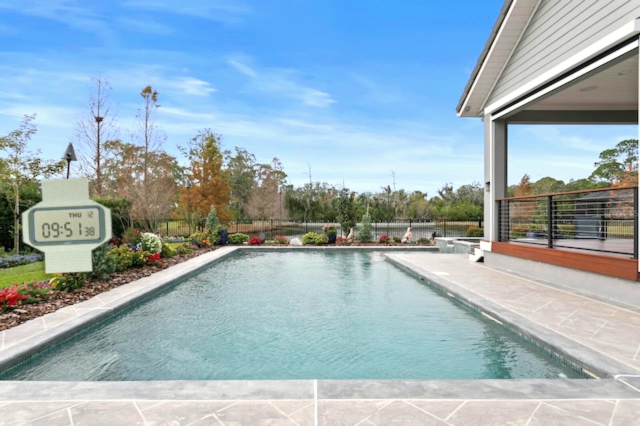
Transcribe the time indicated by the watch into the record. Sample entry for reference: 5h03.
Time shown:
9h51
